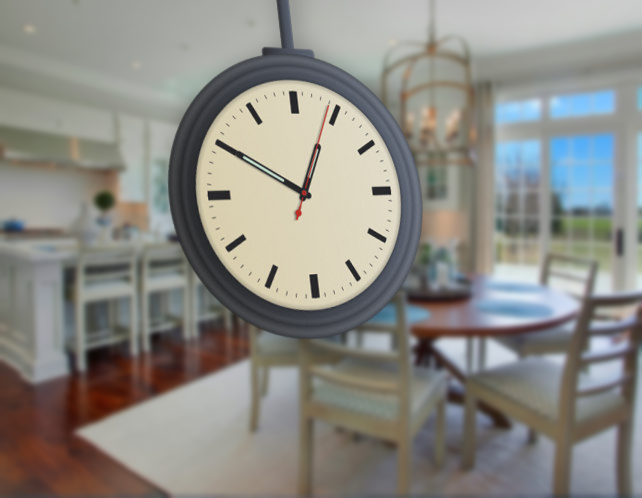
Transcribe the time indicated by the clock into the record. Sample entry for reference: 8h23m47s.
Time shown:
12h50m04s
